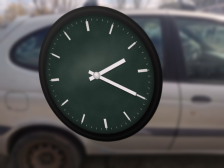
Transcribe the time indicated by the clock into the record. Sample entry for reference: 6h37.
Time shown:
2h20
